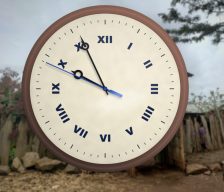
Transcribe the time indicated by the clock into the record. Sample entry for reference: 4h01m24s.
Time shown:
9h55m49s
